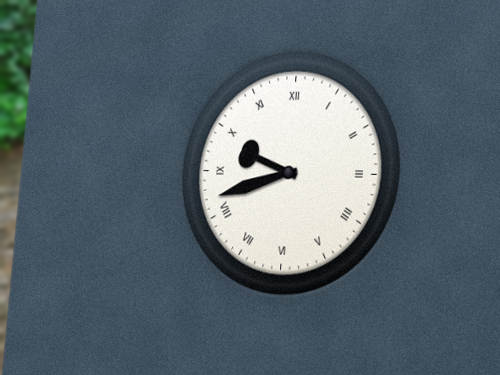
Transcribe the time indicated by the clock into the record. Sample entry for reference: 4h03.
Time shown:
9h42
